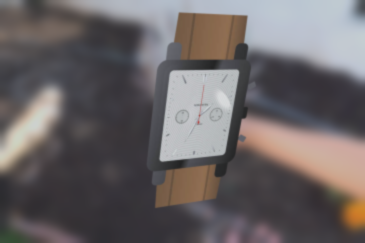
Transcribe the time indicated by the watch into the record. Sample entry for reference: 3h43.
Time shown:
1h34
